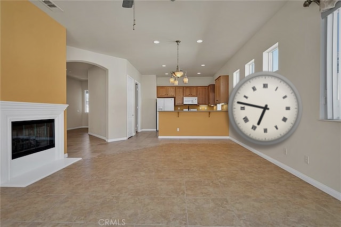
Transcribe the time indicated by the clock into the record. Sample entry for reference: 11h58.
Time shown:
6h47
